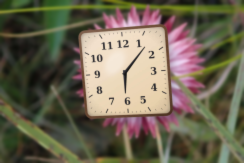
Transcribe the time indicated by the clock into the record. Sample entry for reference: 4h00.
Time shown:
6h07
